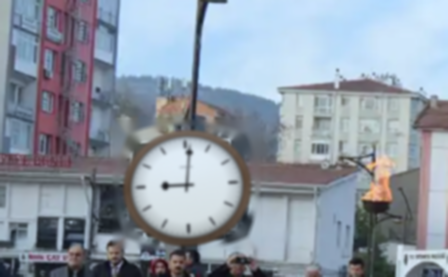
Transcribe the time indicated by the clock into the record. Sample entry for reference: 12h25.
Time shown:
9h01
